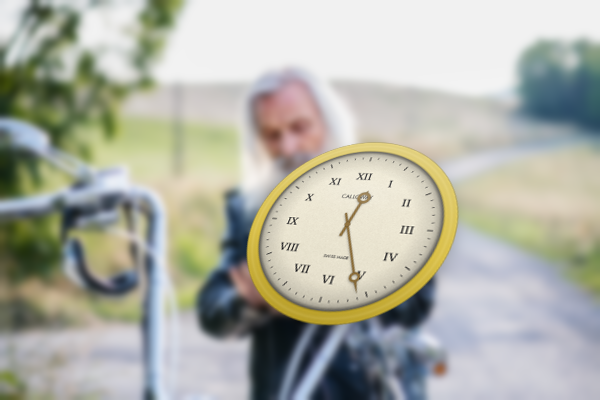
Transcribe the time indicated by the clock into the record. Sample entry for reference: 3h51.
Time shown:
12h26
